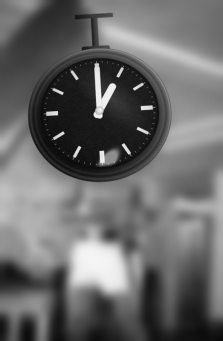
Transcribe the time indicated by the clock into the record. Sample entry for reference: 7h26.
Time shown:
1h00
